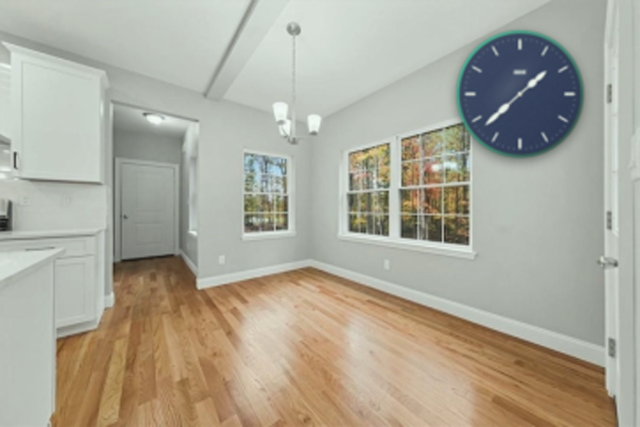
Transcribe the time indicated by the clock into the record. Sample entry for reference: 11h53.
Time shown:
1h38
